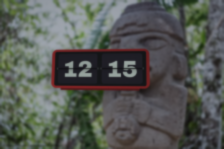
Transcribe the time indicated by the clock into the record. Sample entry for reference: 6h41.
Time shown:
12h15
